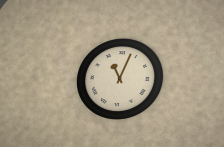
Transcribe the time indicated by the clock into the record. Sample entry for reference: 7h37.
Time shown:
11h03
